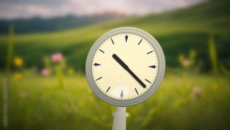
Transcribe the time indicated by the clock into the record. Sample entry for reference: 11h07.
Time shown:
10h22
